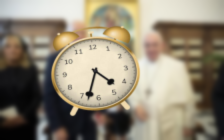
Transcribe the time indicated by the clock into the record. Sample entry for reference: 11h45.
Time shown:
4h33
